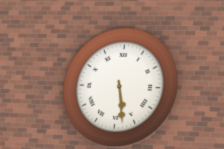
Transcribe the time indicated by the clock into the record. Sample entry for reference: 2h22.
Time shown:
5h28
